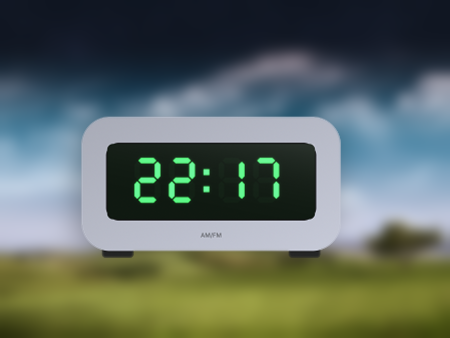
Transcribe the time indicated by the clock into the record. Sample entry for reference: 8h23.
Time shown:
22h17
